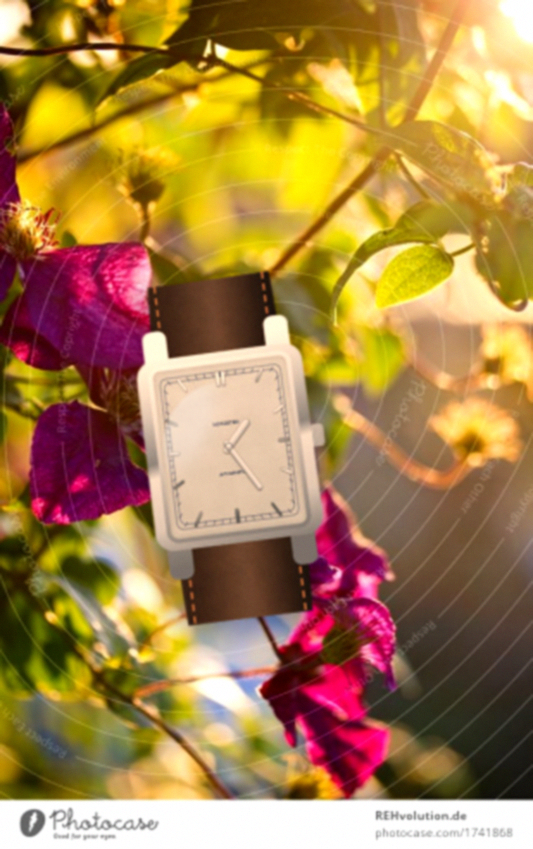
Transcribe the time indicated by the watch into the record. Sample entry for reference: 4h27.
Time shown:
1h25
